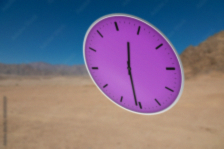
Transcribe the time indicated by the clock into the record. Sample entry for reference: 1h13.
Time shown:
12h31
